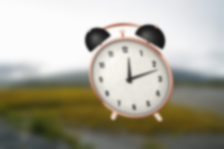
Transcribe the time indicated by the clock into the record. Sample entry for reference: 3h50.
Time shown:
12h12
